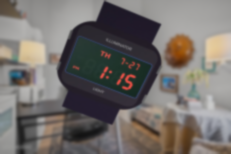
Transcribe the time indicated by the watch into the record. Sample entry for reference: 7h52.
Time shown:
1h15
